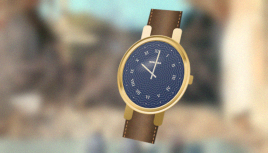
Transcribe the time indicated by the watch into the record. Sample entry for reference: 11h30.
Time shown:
10h01
